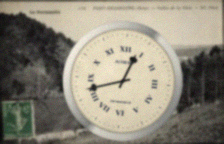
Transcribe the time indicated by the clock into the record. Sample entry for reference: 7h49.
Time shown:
12h42
